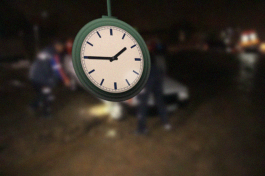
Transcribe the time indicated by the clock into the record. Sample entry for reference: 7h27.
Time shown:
1h45
